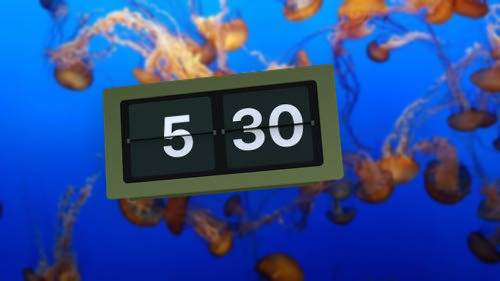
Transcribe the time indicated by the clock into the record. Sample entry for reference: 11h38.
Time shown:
5h30
